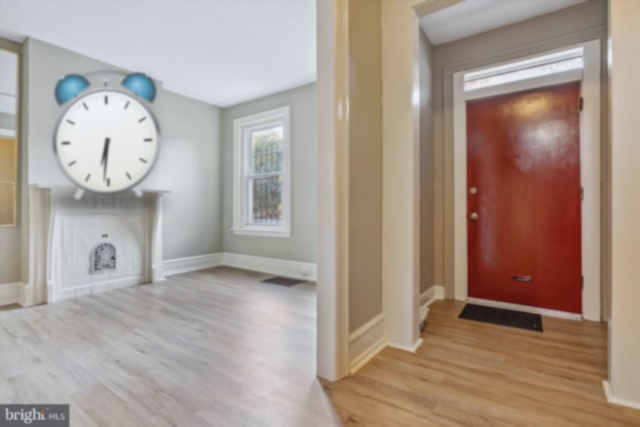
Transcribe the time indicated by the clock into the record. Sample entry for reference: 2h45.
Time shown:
6h31
